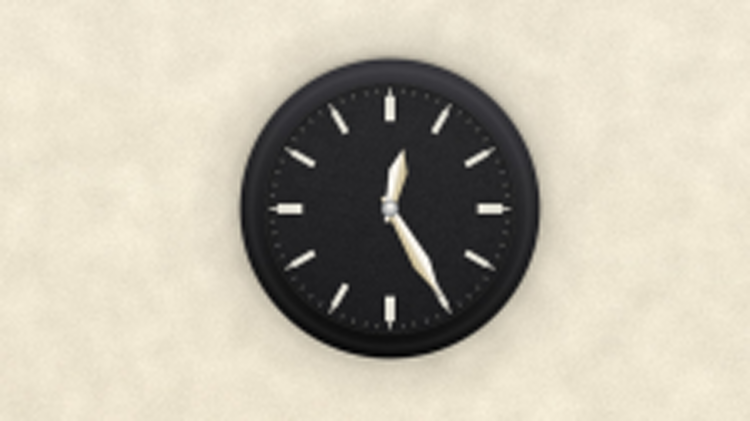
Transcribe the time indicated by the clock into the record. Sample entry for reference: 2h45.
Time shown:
12h25
